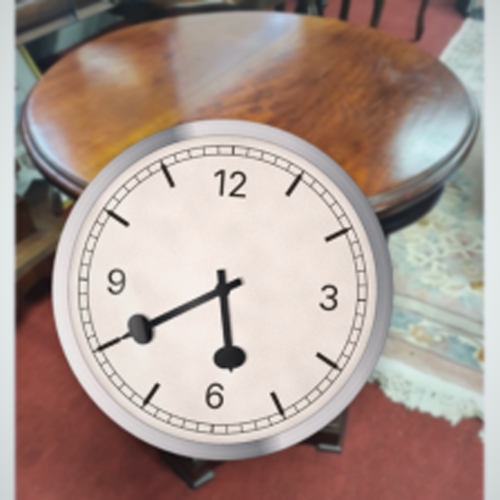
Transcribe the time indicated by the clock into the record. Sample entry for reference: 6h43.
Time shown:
5h40
